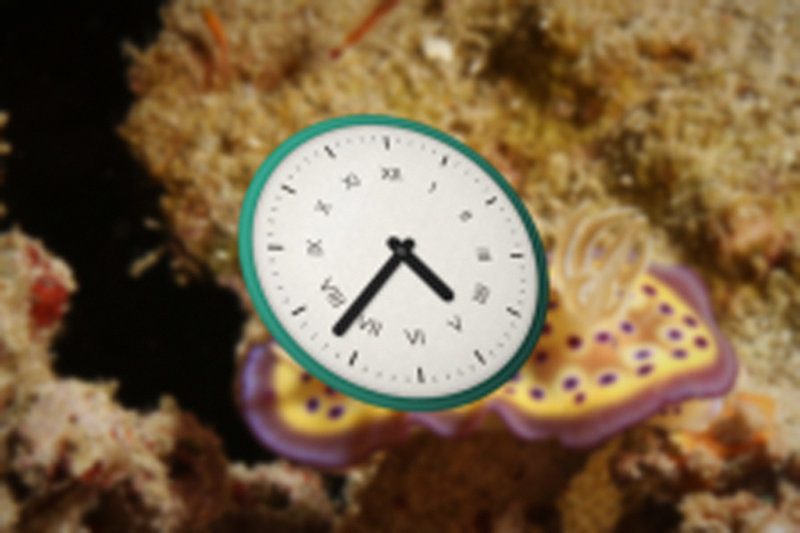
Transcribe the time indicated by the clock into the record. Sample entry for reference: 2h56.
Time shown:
4h37
